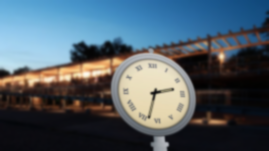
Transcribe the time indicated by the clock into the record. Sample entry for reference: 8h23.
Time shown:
2h33
